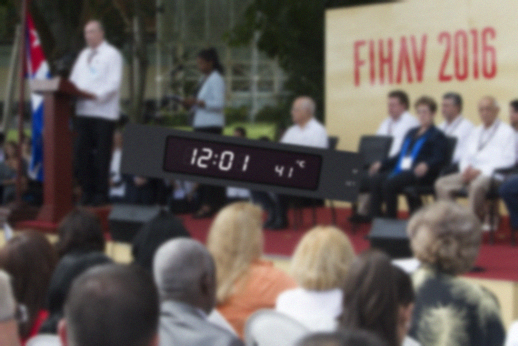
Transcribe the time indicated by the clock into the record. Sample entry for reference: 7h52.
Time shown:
12h01
